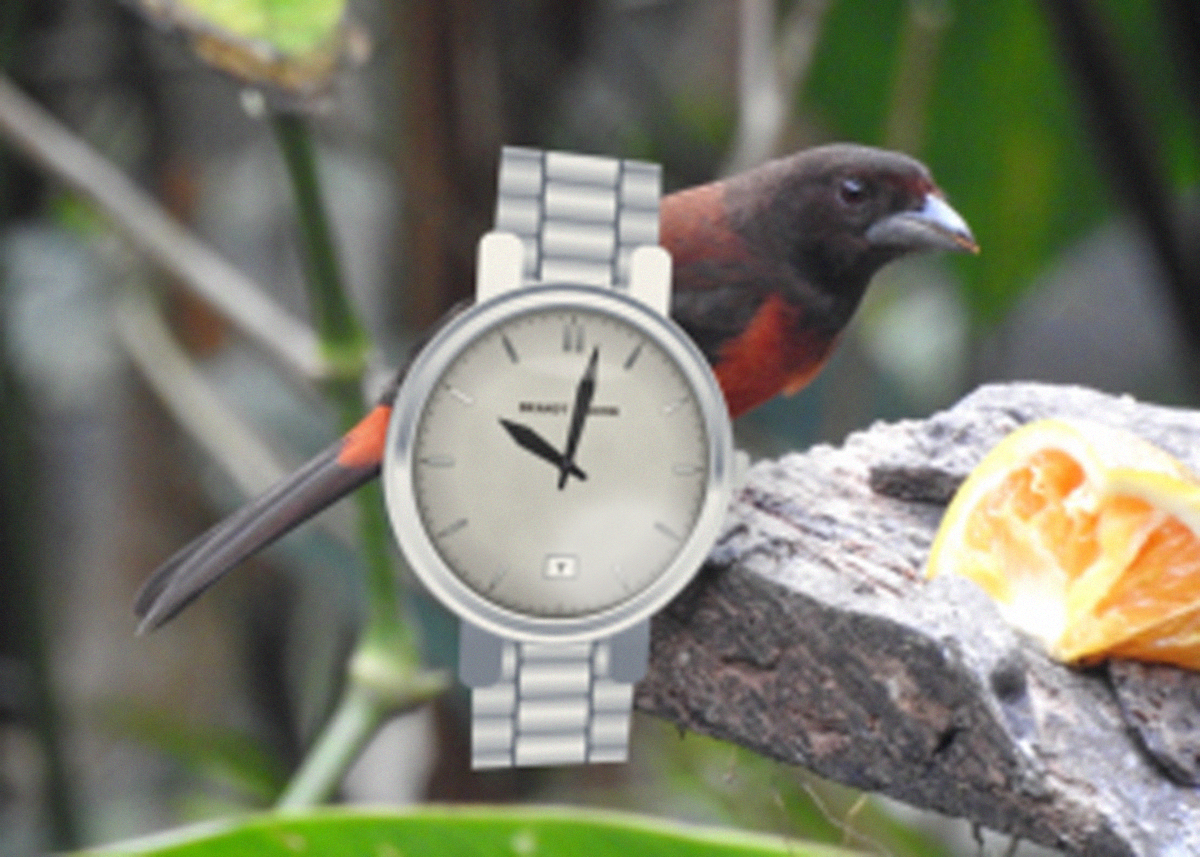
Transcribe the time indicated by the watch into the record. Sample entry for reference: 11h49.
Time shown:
10h02
